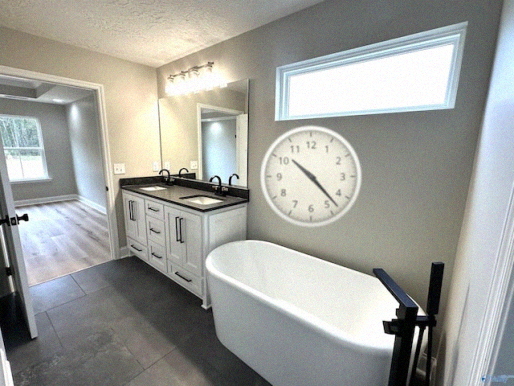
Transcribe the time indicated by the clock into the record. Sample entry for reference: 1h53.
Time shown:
10h23
